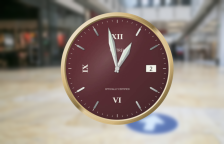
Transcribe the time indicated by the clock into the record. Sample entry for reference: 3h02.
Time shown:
12h58
